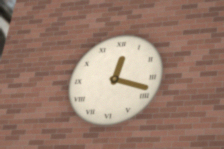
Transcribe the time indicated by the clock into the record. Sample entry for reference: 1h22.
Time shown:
12h18
